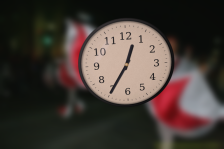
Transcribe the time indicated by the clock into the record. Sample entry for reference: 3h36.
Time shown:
12h35
